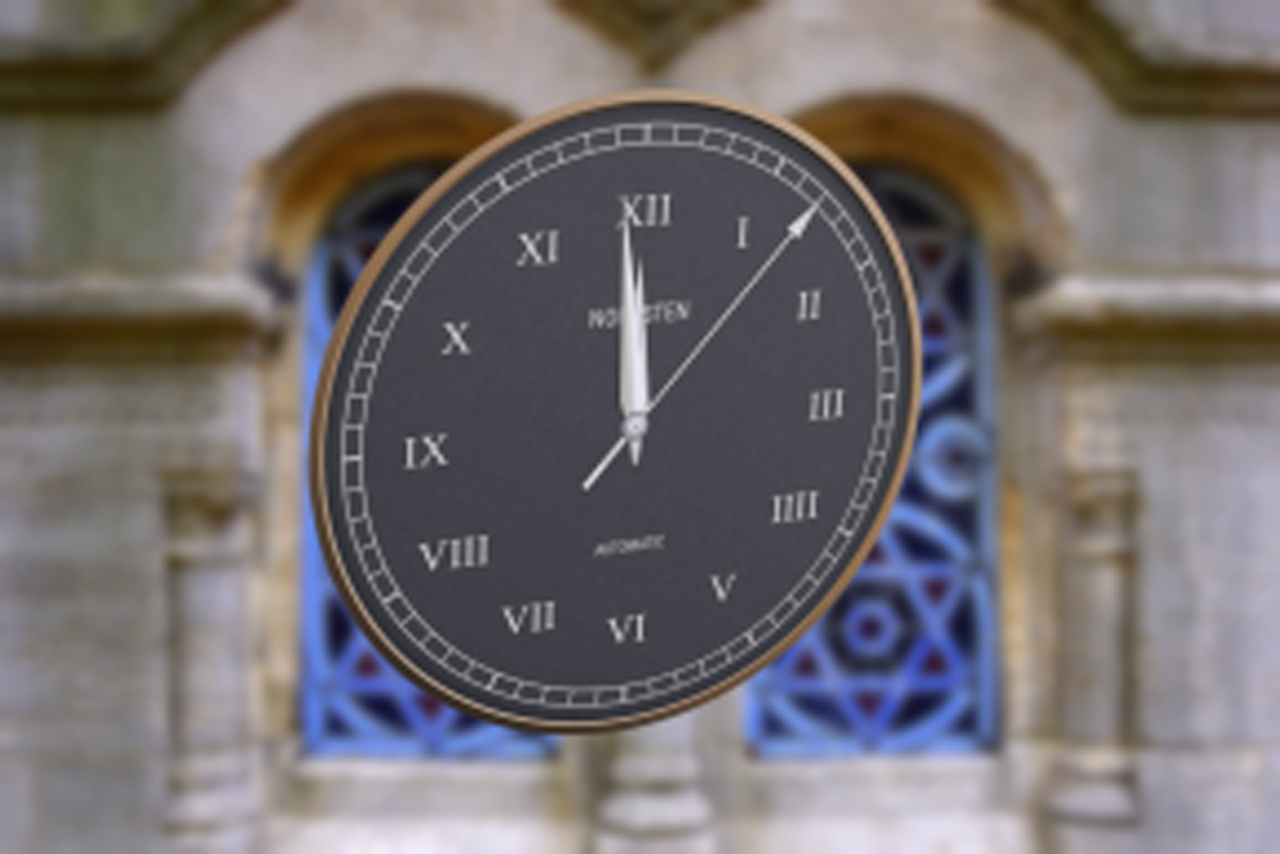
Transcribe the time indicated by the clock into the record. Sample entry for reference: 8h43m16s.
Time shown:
11h59m07s
